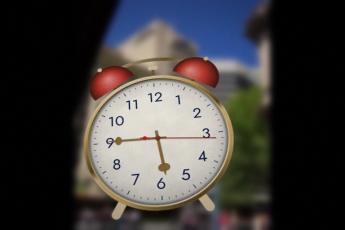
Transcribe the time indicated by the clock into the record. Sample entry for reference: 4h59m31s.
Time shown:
5h45m16s
